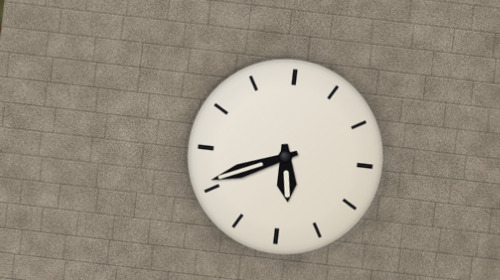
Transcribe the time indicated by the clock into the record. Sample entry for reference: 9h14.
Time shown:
5h41
